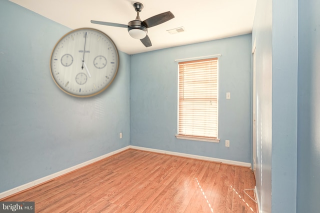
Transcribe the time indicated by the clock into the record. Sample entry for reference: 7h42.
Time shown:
5h00
